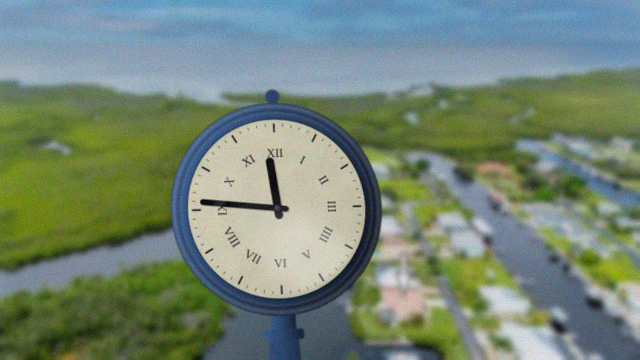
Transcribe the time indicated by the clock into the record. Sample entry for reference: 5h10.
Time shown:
11h46
